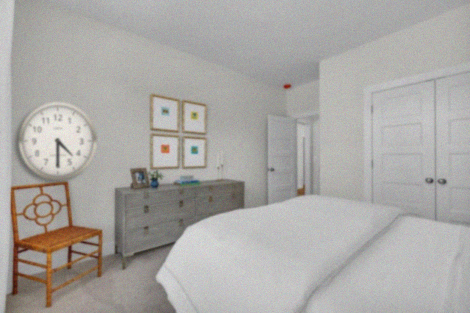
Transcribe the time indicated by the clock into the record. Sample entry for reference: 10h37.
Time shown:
4h30
